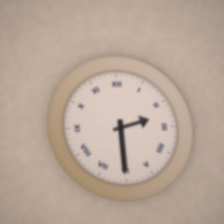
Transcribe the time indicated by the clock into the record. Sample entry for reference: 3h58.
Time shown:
2h30
